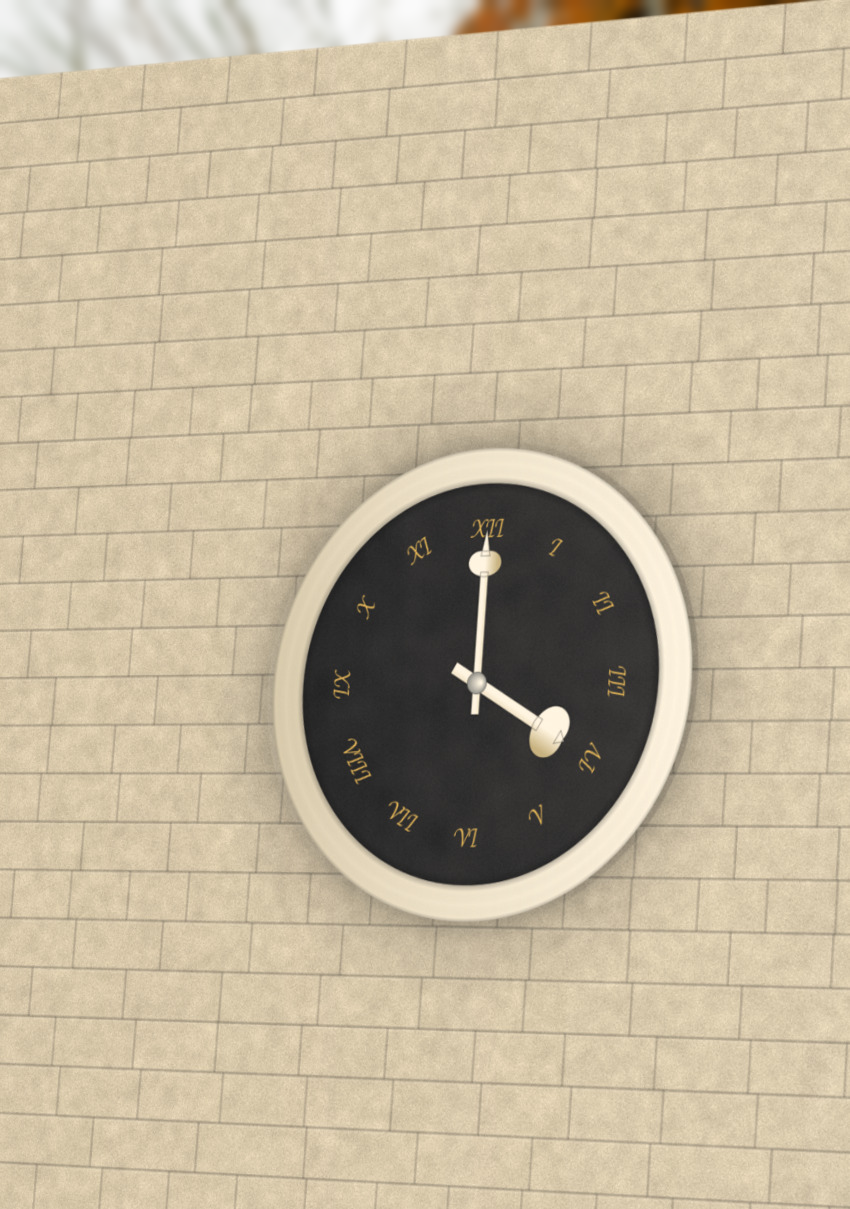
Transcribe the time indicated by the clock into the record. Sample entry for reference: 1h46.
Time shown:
4h00
